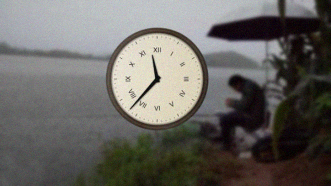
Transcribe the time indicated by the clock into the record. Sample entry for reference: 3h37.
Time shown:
11h37
